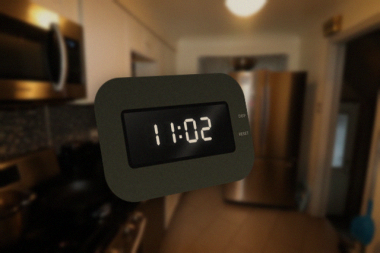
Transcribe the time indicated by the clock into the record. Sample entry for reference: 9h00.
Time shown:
11h02
